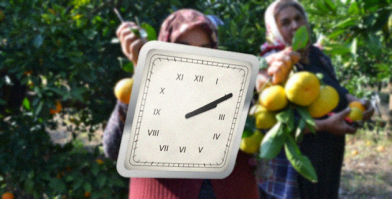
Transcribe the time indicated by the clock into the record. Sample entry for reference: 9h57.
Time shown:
2h10
